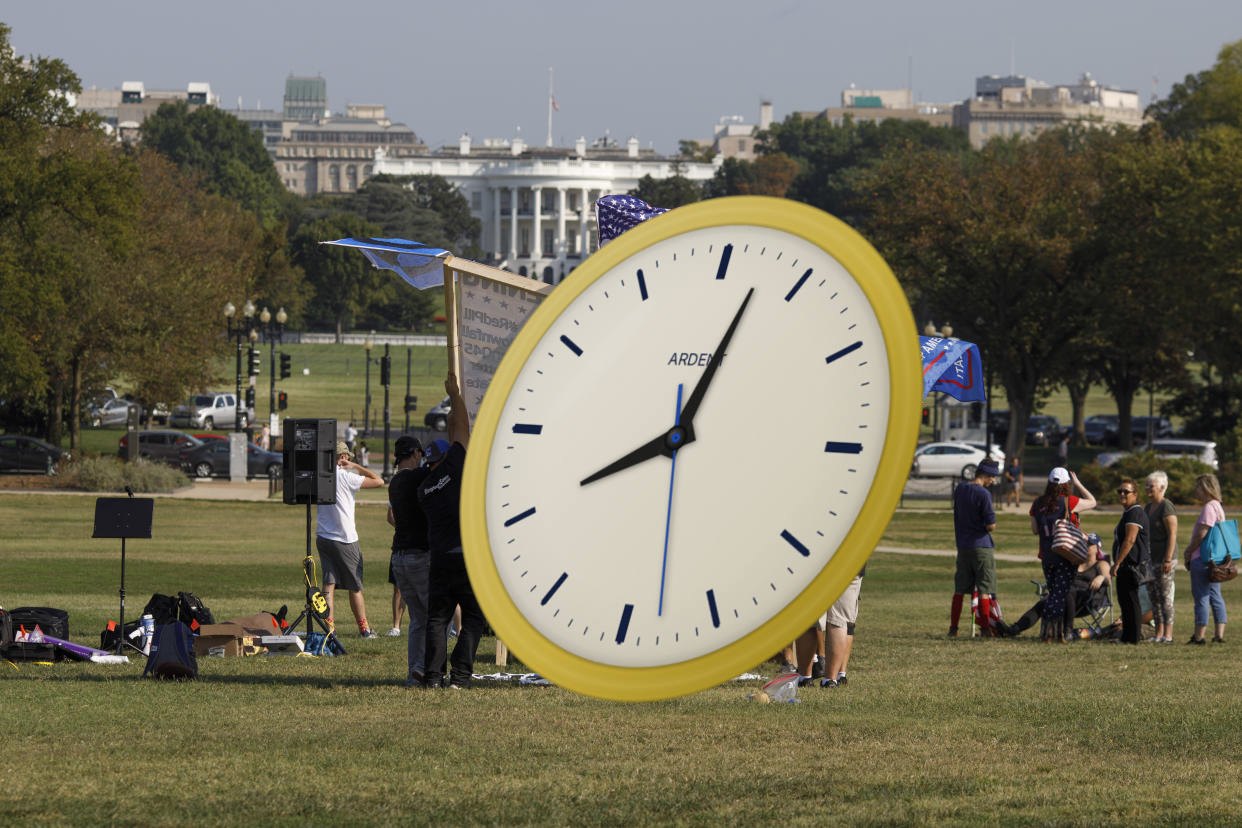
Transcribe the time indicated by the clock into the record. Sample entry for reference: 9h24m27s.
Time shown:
8h02m28s
